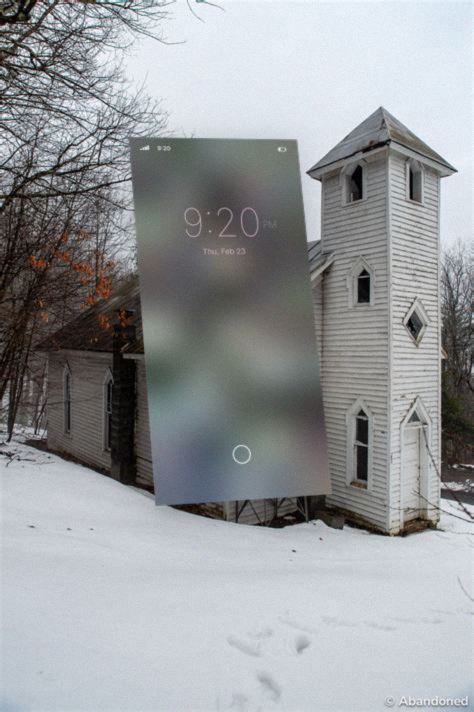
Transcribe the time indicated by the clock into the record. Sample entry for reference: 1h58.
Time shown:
9h20
